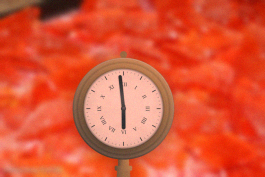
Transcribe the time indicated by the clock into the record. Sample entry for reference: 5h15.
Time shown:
5h59
